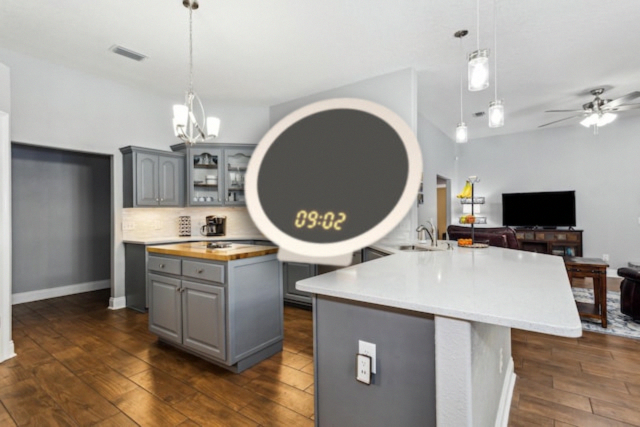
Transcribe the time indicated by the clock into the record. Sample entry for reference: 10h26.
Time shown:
9h02
